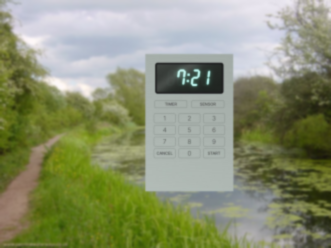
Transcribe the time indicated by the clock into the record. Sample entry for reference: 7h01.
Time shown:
7h21
